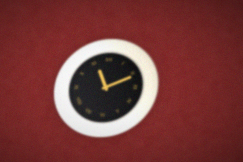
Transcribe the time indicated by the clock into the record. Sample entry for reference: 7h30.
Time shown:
11h11
